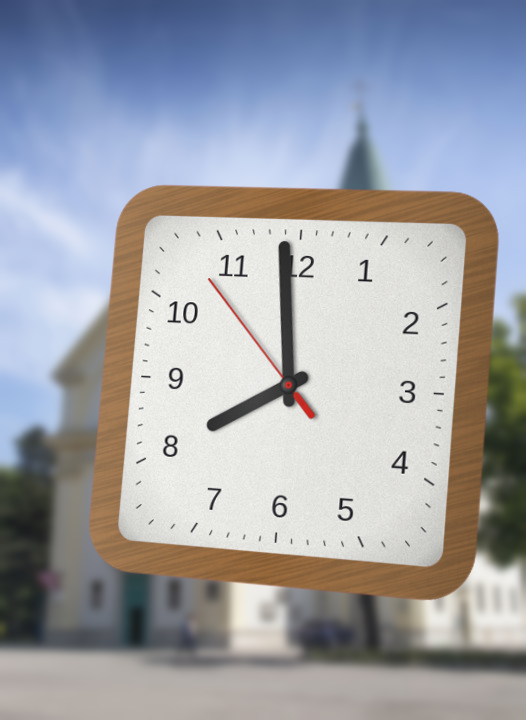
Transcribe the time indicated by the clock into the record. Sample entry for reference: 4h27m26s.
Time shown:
7h58m53s
